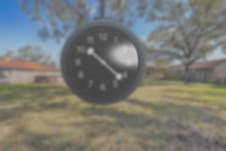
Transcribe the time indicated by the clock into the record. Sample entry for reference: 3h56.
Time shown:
10h22
